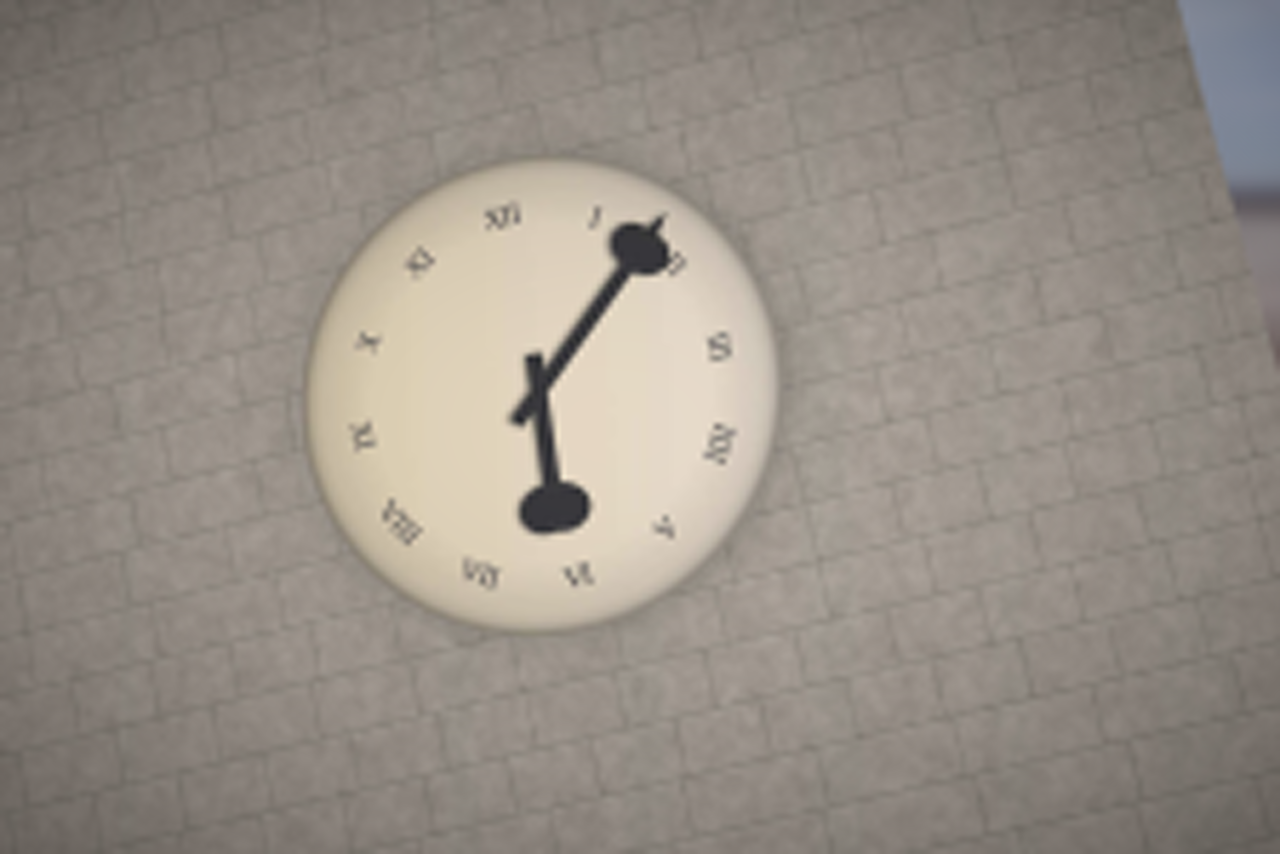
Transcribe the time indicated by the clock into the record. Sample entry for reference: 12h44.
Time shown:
6h08
